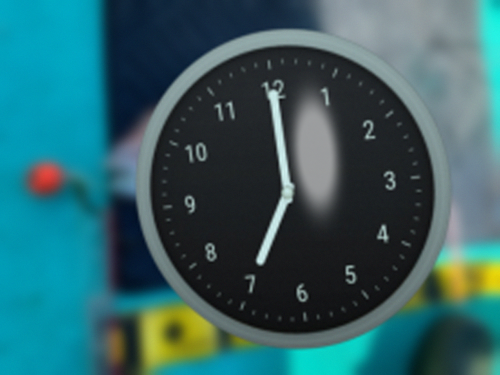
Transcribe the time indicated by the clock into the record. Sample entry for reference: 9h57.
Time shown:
7h00
